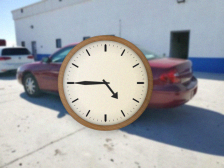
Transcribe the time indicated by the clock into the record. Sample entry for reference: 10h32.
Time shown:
4h45
